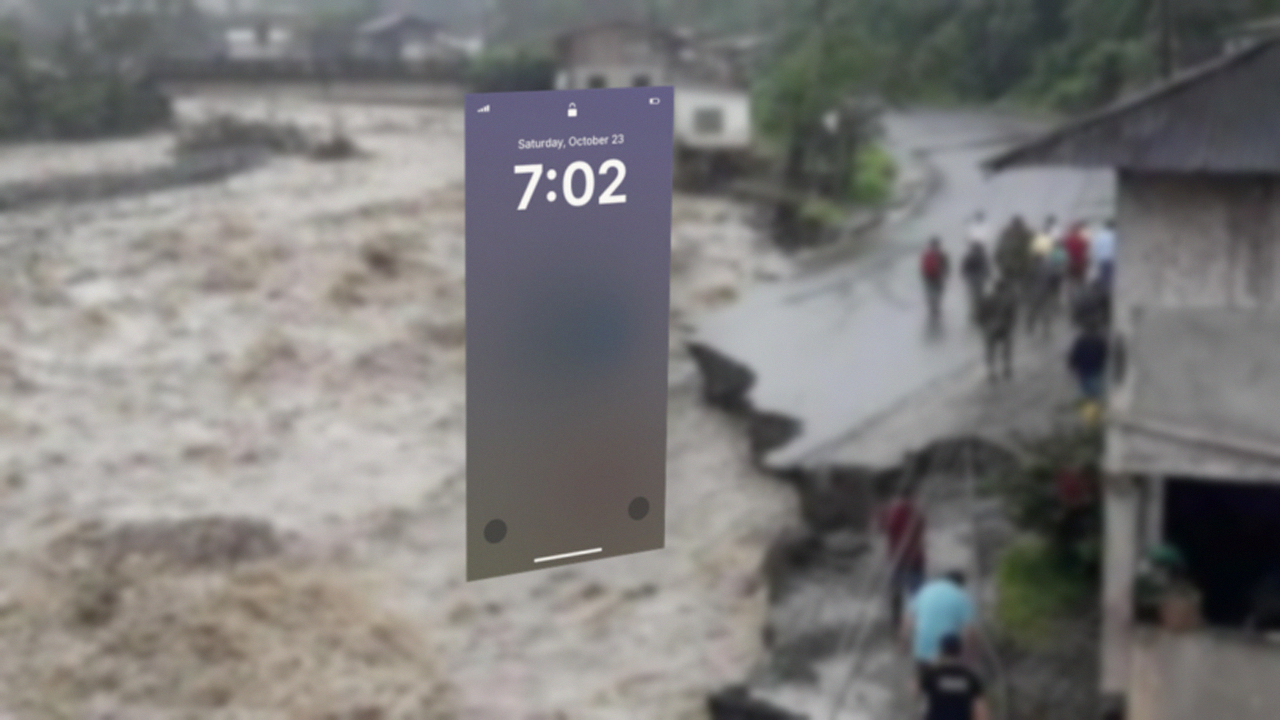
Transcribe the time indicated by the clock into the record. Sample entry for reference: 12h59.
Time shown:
7h02
